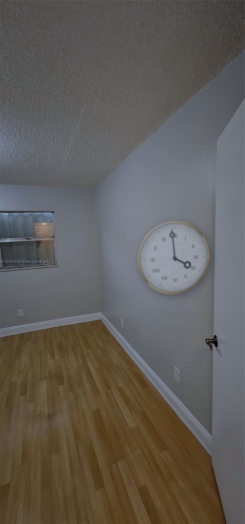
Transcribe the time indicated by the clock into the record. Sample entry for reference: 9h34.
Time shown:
3h59
